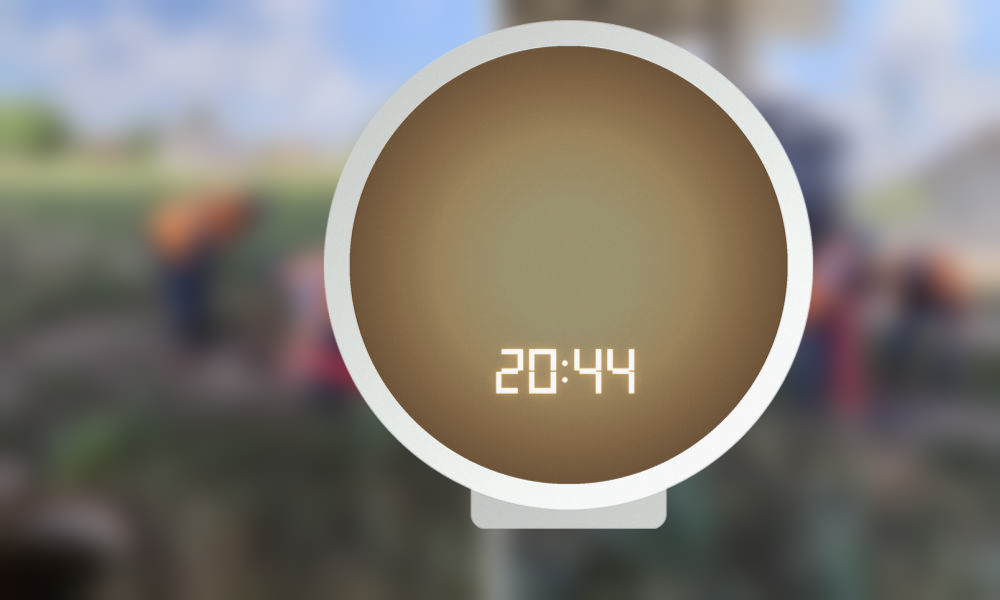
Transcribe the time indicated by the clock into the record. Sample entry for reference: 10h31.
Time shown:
20h44
